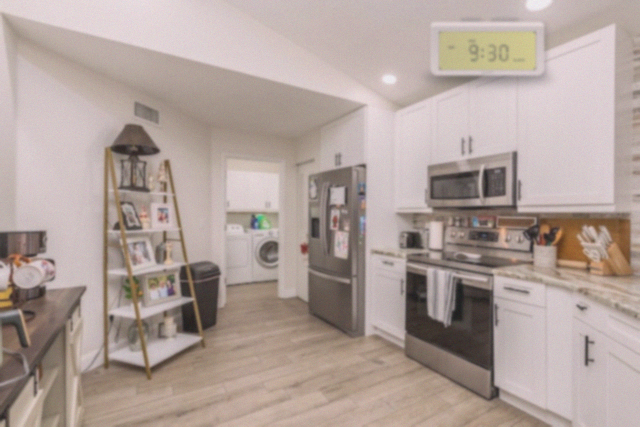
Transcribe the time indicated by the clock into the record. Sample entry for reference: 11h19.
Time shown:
9h30
